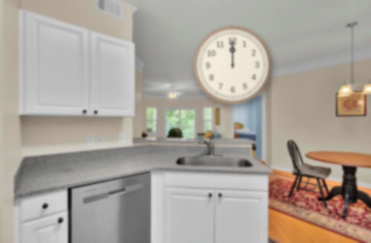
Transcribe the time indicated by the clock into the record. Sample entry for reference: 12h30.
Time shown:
12h00
